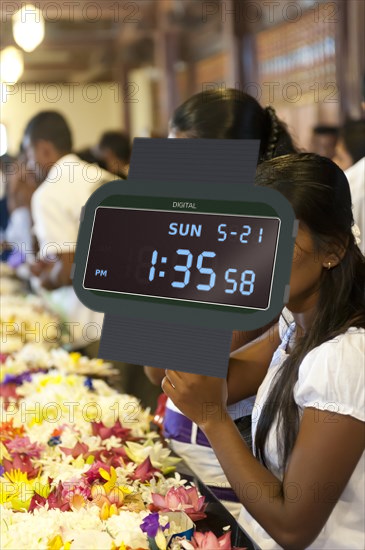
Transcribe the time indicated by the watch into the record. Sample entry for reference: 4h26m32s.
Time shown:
1h35m58s
